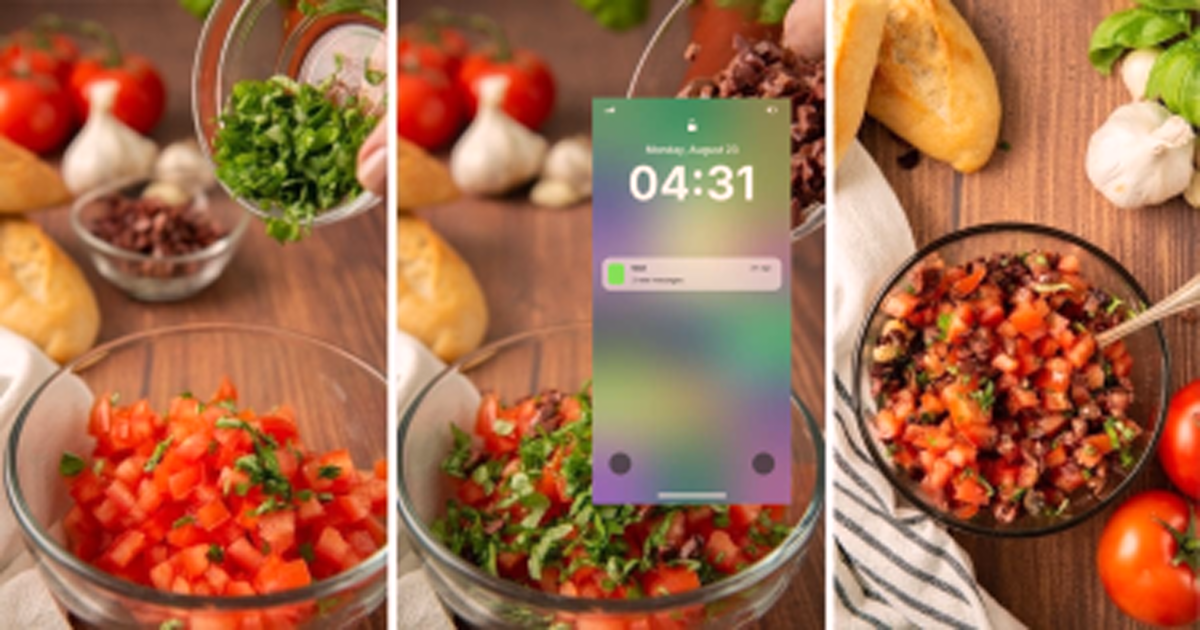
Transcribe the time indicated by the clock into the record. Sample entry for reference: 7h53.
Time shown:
4h31
